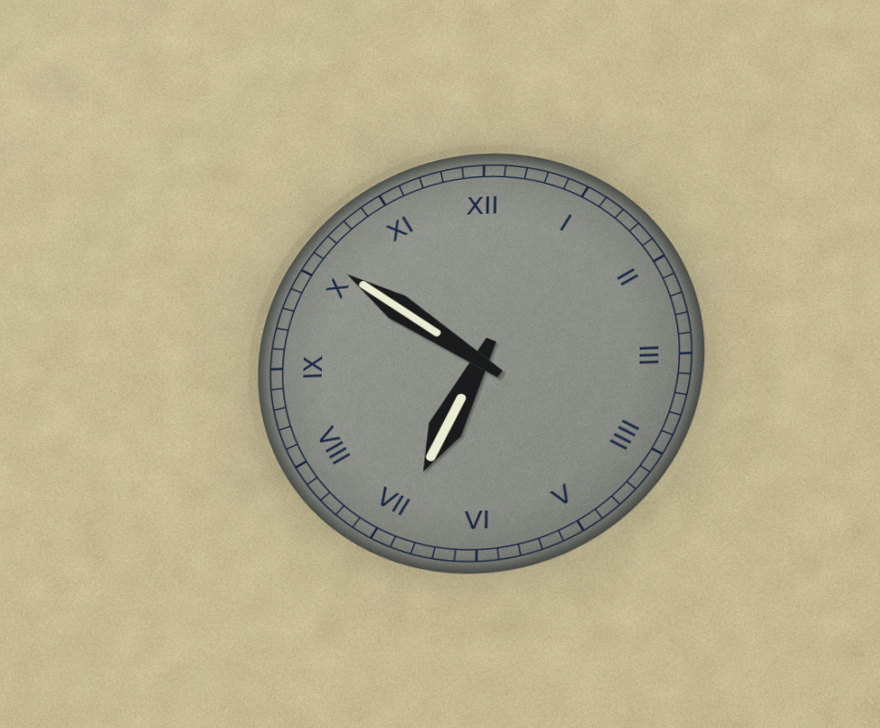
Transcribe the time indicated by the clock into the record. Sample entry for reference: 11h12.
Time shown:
6h51
